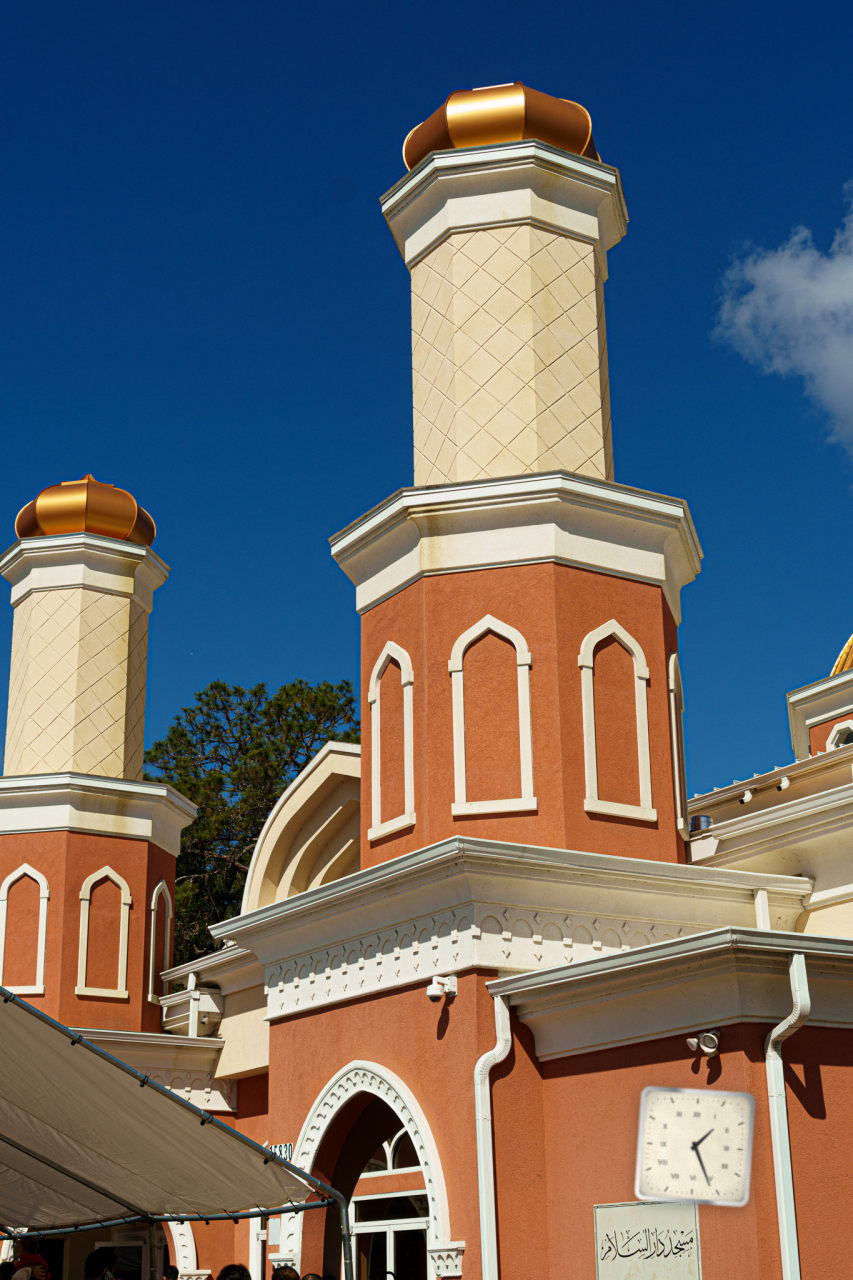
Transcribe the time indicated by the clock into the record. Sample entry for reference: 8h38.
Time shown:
1h26
